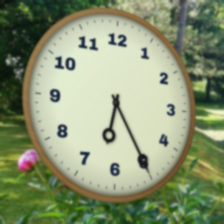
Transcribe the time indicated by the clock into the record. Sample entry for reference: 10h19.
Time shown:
6h25
